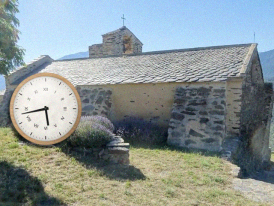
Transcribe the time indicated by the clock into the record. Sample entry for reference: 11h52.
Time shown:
5h43
